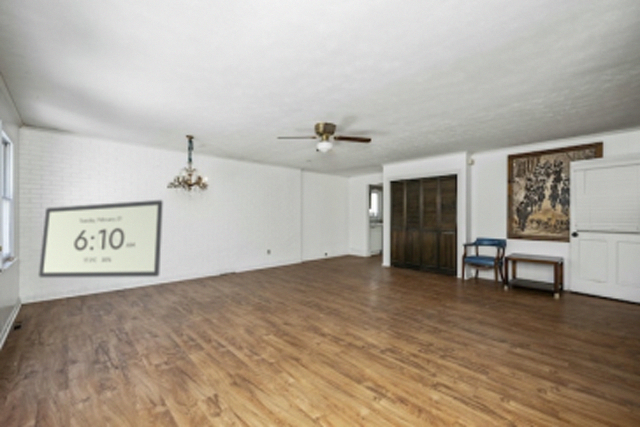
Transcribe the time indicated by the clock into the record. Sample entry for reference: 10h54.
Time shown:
6h10
